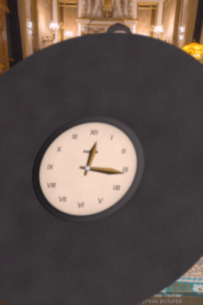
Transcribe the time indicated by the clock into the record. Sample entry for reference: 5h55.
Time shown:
12h16
